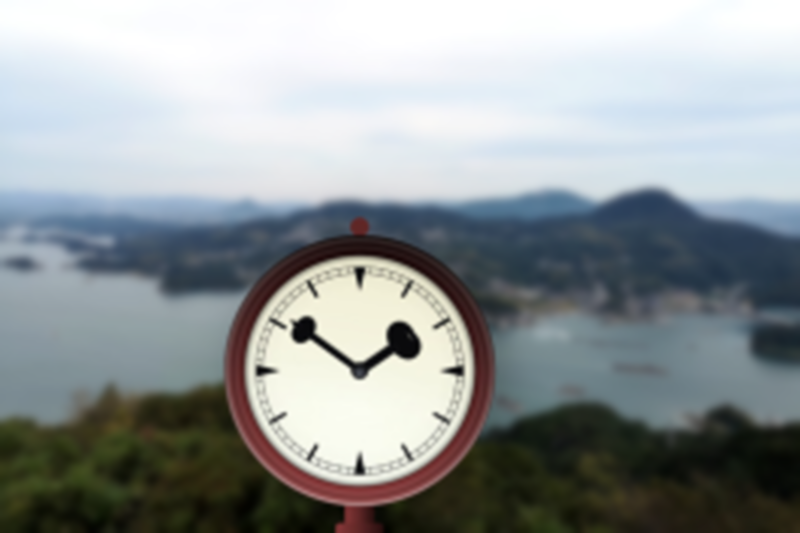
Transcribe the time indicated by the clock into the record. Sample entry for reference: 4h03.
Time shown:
1h51
